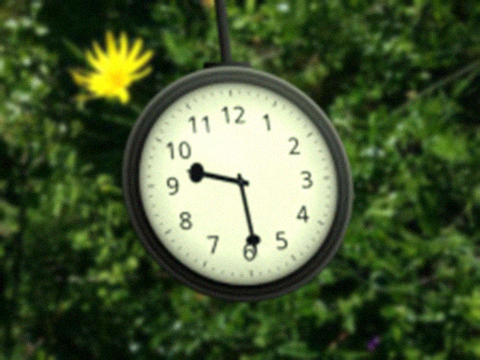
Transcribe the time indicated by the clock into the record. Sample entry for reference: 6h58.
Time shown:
9h29
